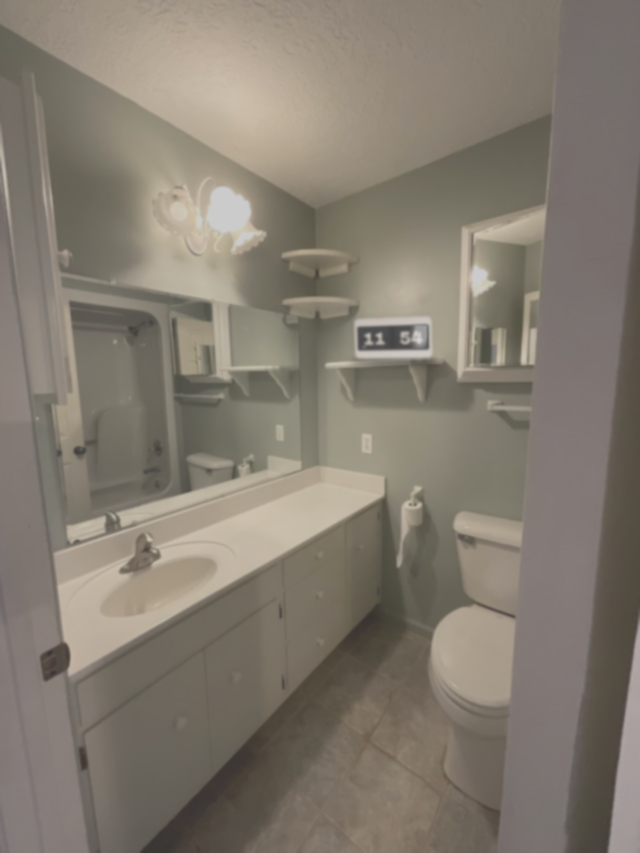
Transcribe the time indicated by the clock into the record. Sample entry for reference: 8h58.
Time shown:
11h54
